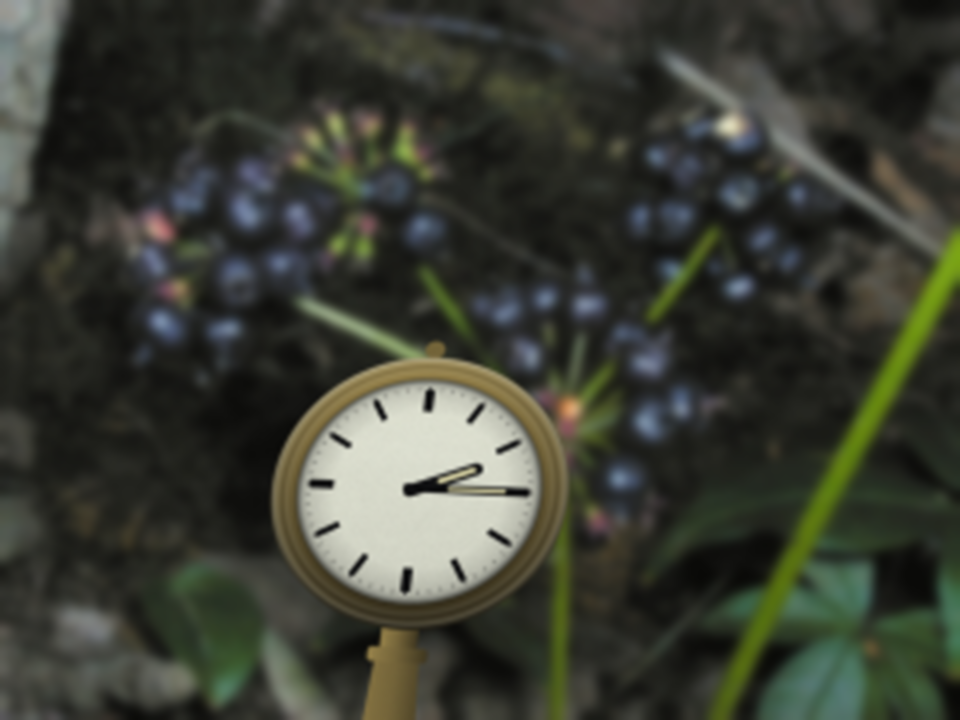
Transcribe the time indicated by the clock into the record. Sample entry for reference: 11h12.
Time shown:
2h15
